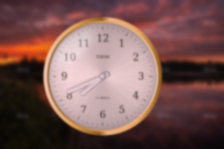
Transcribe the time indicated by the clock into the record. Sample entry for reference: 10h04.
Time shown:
7h41
